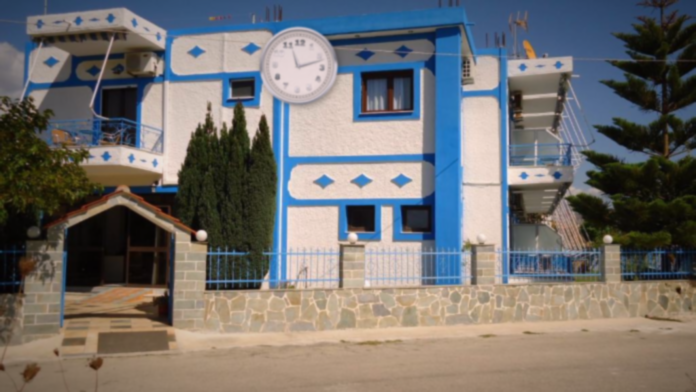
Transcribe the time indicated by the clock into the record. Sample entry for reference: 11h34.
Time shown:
11h12
